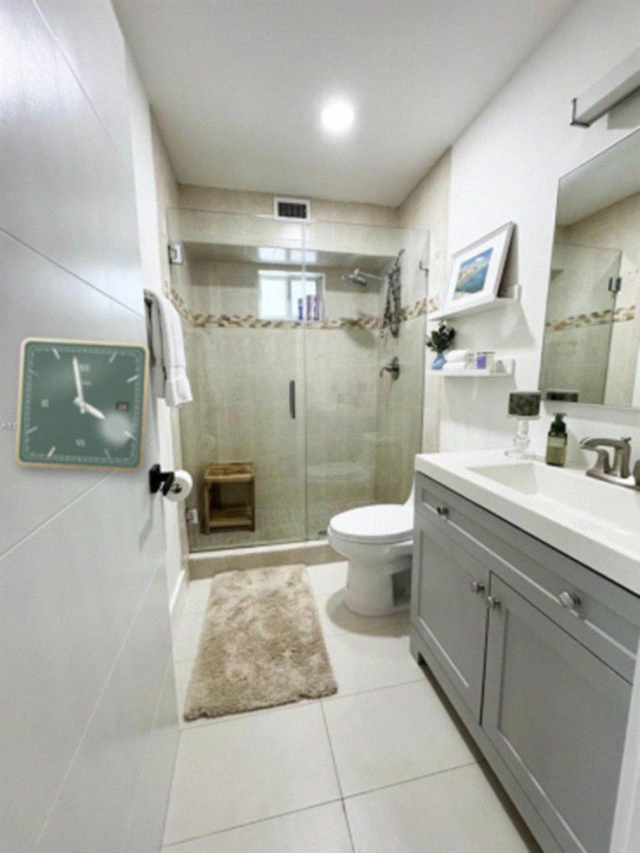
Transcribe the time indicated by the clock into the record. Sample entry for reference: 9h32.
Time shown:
3h58
